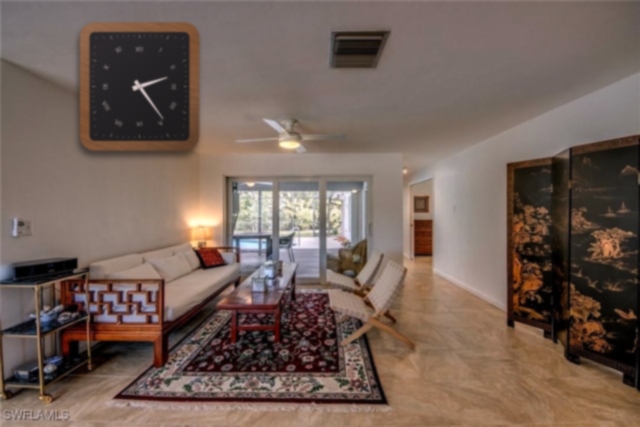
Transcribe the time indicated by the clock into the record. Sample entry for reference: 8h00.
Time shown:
2h24
